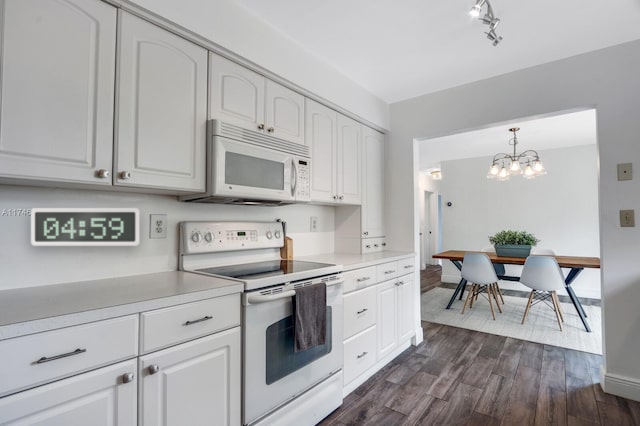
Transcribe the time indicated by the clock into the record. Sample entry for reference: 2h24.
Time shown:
4h59
